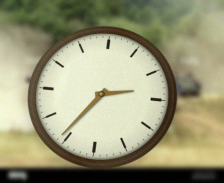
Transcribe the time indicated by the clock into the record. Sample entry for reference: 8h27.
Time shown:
2h36
